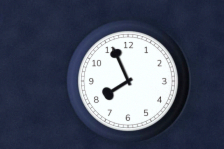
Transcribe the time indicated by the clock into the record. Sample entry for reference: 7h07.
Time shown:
7h56
